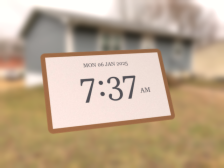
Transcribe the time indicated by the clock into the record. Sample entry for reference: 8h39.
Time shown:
7h37
